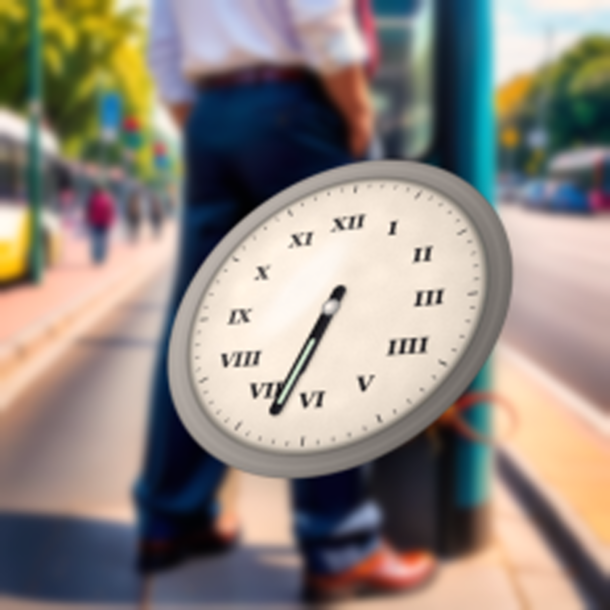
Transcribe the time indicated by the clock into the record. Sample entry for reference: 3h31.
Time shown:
6h33
